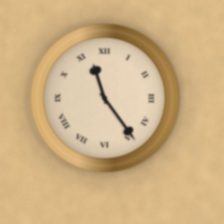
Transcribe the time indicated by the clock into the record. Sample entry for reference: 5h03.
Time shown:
11h24
